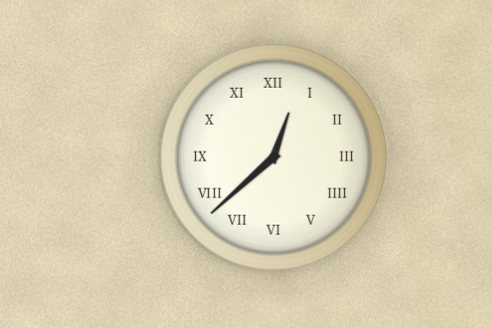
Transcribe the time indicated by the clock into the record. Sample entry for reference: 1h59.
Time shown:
12h38
